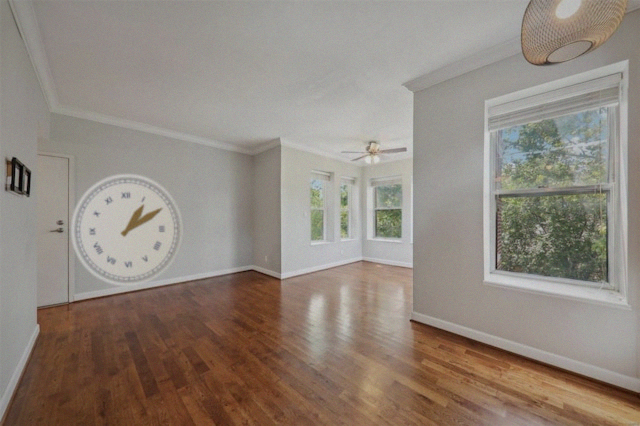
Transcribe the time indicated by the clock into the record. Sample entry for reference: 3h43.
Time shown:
1h10
